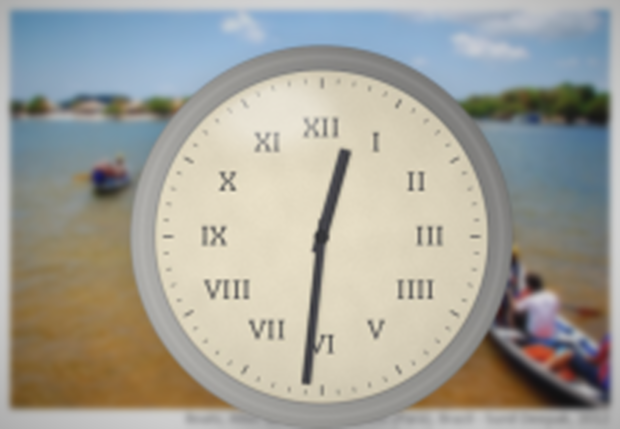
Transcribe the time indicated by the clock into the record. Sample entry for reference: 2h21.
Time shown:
12h31
